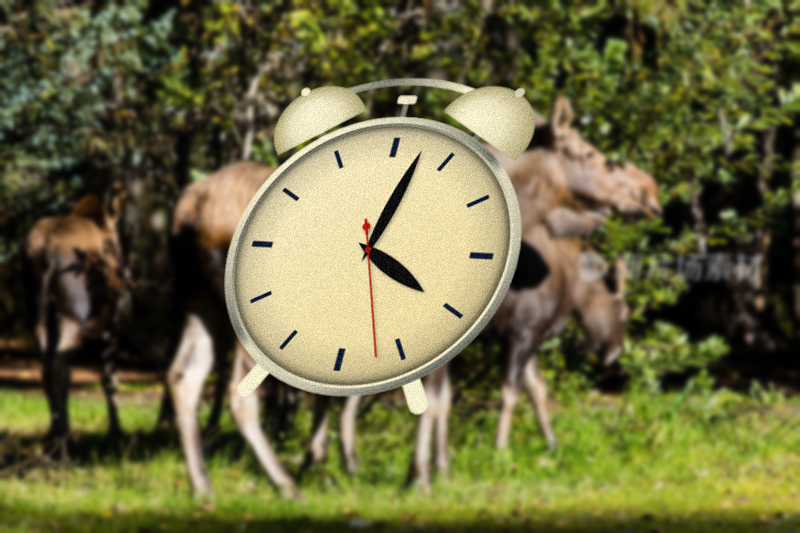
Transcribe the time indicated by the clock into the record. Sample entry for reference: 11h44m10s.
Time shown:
4h02m27s
